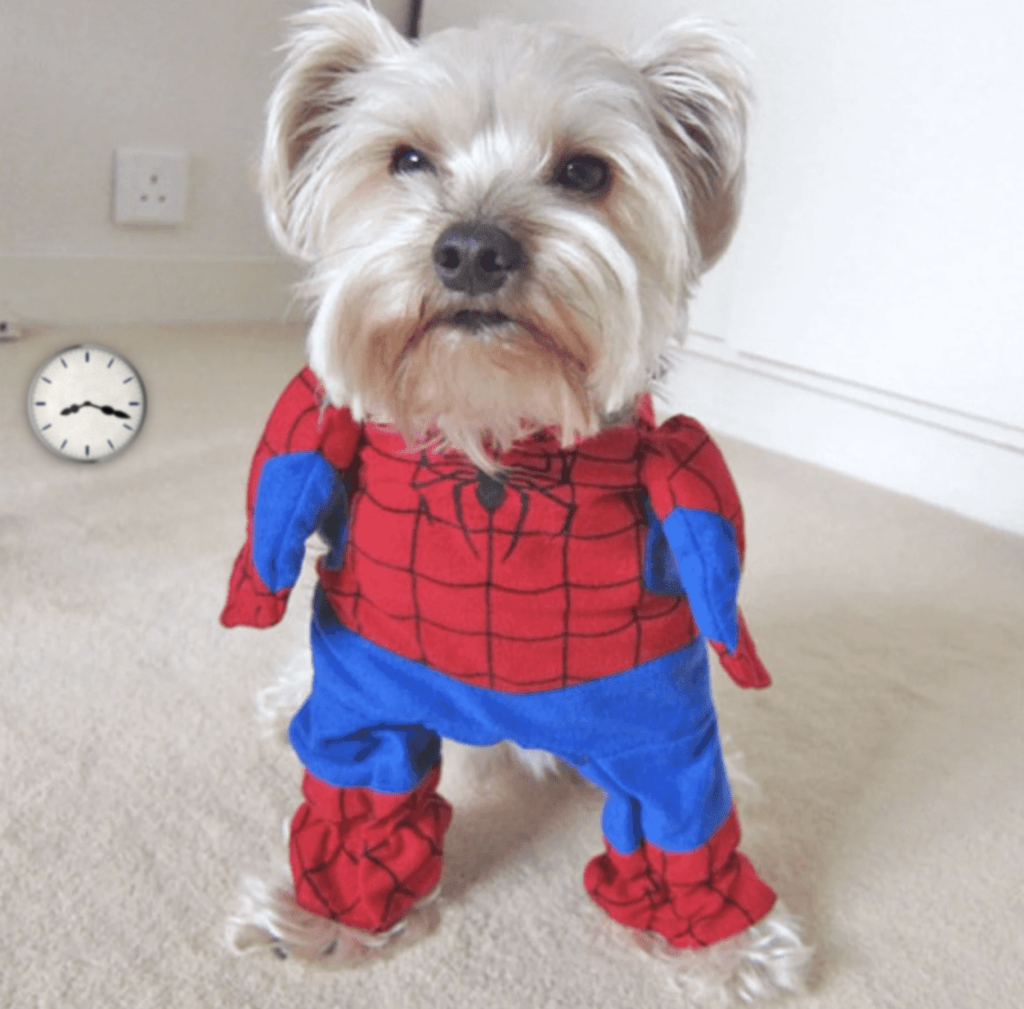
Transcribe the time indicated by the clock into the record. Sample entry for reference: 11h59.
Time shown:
8h18
